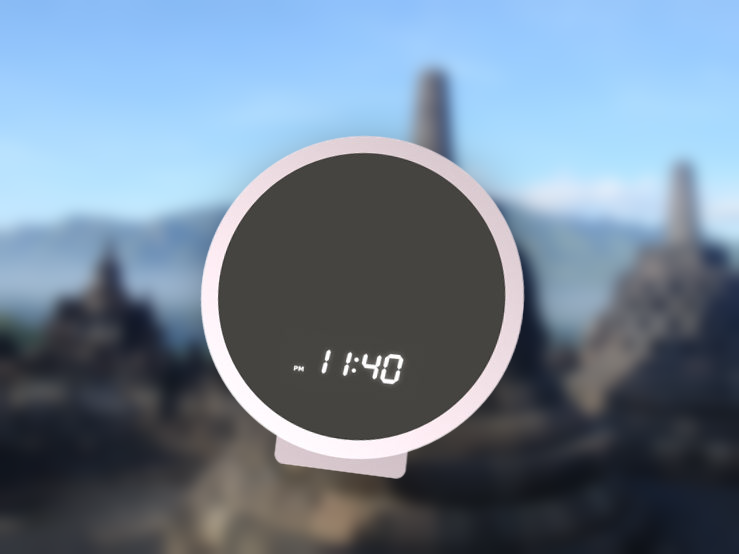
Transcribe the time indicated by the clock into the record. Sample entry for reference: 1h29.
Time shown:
11h40
